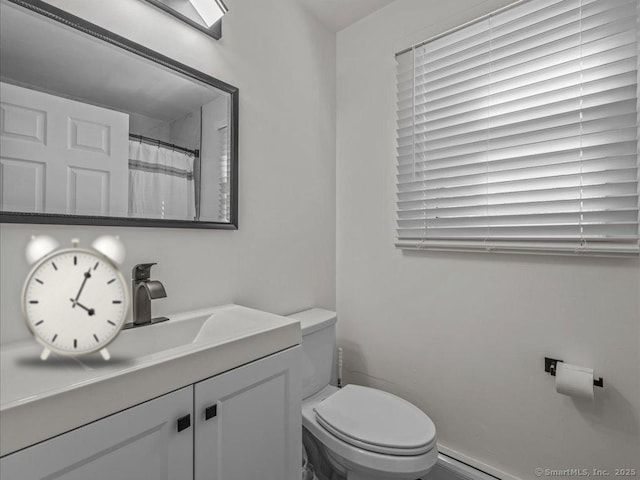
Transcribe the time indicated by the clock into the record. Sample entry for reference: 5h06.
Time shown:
4h04
